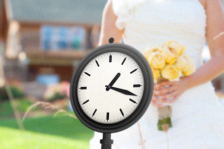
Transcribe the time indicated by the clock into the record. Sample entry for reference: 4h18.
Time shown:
1h18
